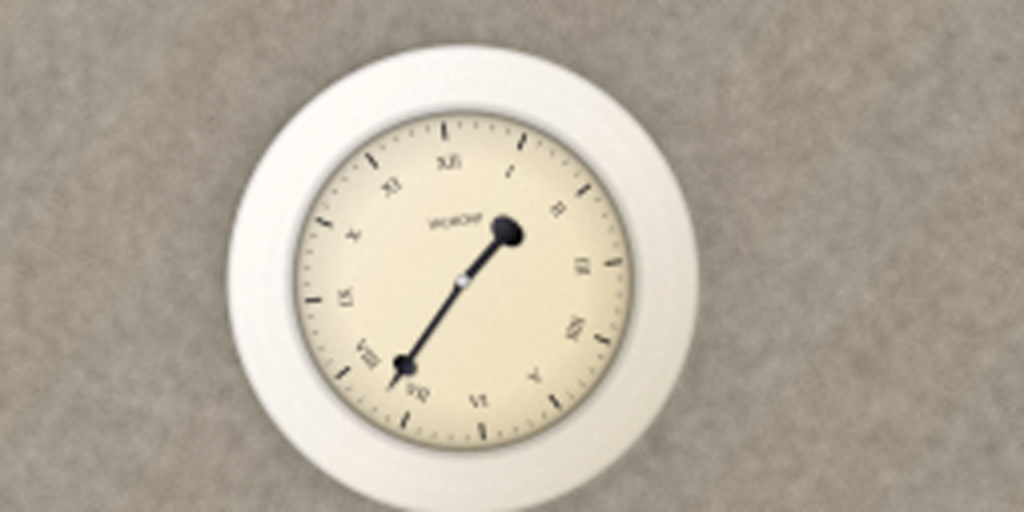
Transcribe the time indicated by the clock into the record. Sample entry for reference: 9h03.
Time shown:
1h37
